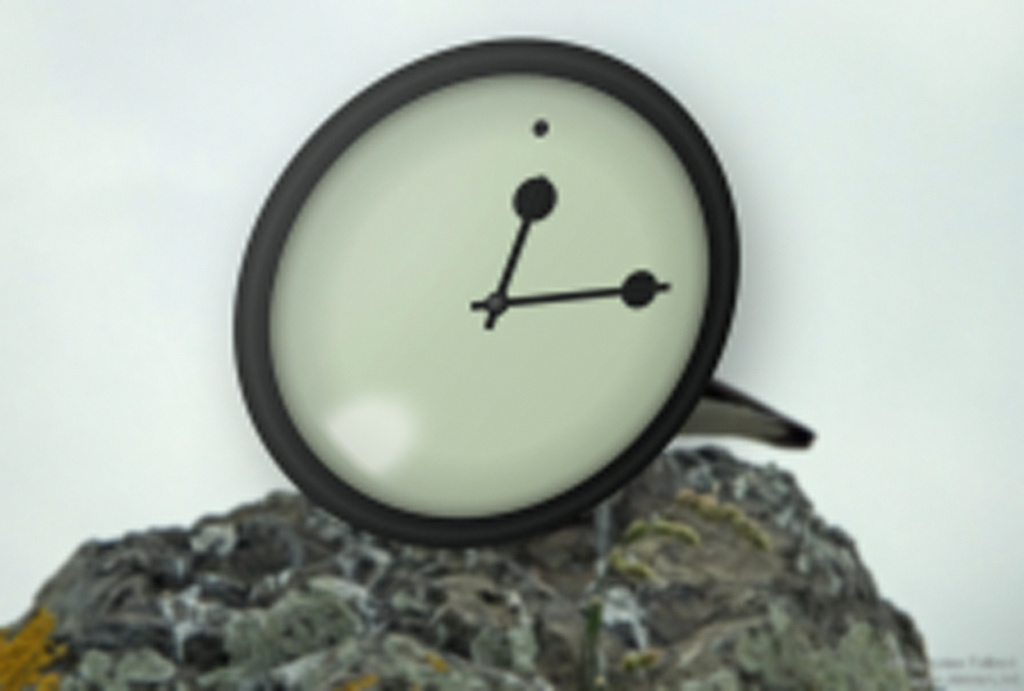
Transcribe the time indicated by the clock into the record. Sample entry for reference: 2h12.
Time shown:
12h13
